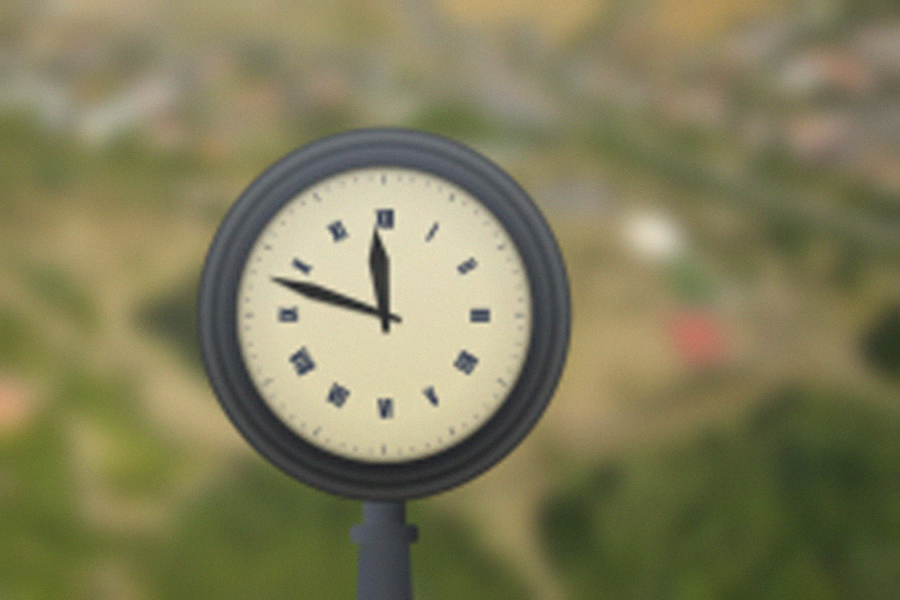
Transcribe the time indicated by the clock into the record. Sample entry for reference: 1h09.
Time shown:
11h48
